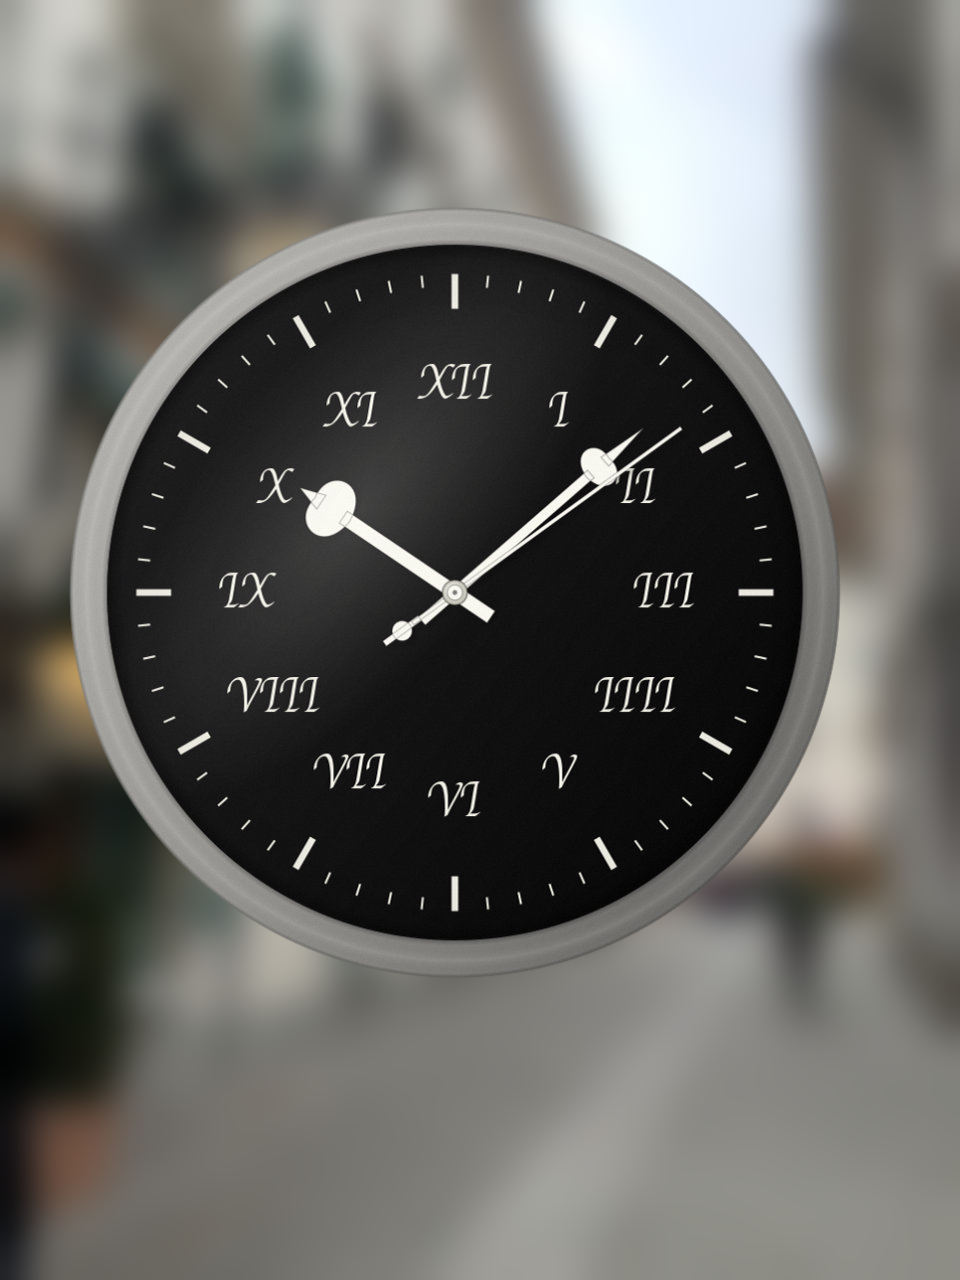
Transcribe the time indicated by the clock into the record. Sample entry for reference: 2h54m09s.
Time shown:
10h08m09s
